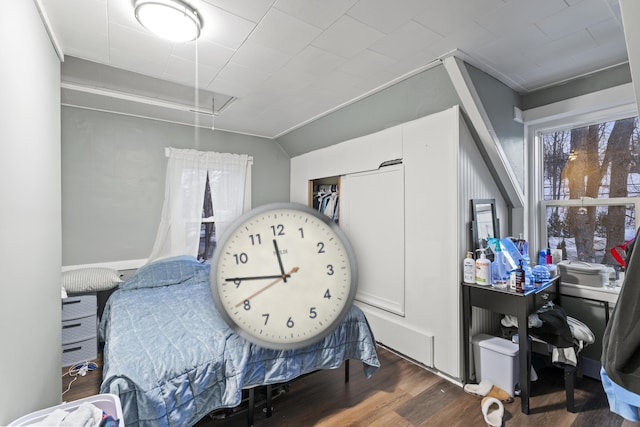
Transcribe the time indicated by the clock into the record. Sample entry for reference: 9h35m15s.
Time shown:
11h45m41s
